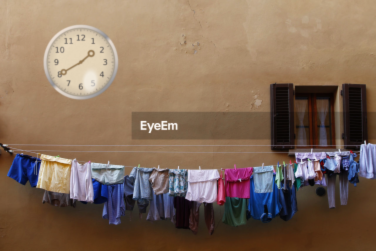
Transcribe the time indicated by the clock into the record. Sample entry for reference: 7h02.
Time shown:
1h40
